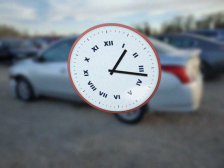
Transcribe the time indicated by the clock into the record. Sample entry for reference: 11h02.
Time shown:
1h17
